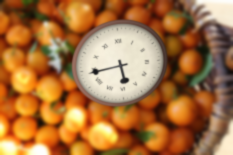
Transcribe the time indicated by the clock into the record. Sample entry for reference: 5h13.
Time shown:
5h44
